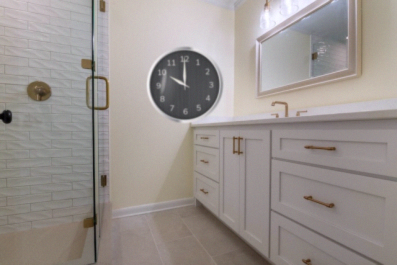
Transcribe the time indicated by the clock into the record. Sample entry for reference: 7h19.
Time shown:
10h00
